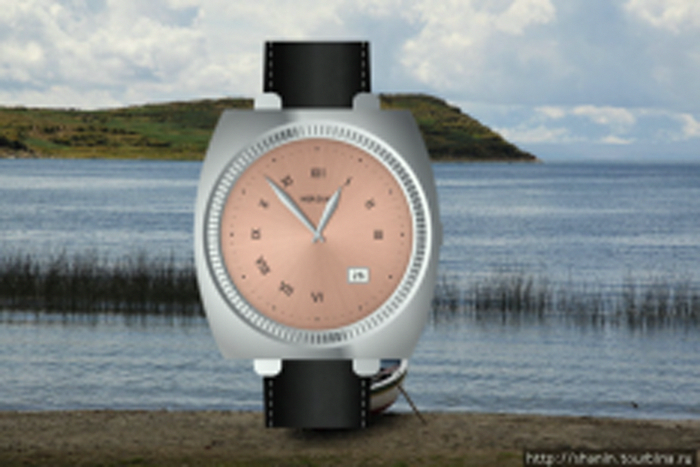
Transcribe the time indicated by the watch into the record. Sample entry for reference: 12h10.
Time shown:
12h53
